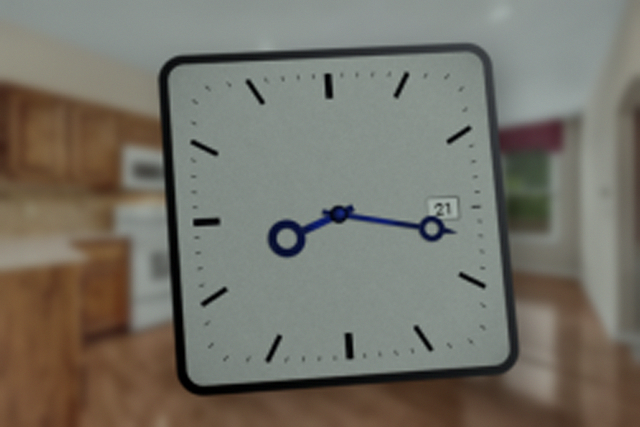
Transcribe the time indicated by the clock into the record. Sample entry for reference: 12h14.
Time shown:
8h17
